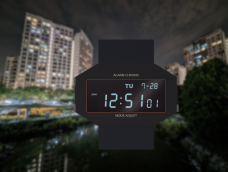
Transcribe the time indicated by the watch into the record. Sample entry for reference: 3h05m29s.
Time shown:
12h51m01s
